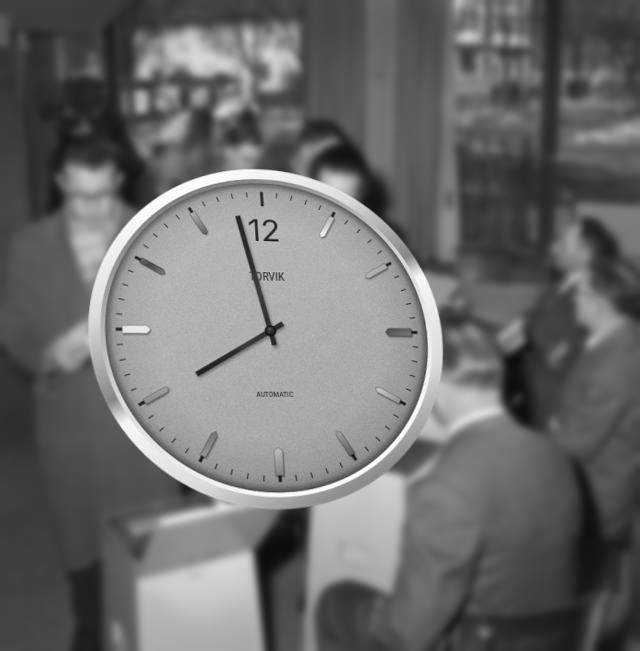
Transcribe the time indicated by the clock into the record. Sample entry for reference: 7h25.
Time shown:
7h58
